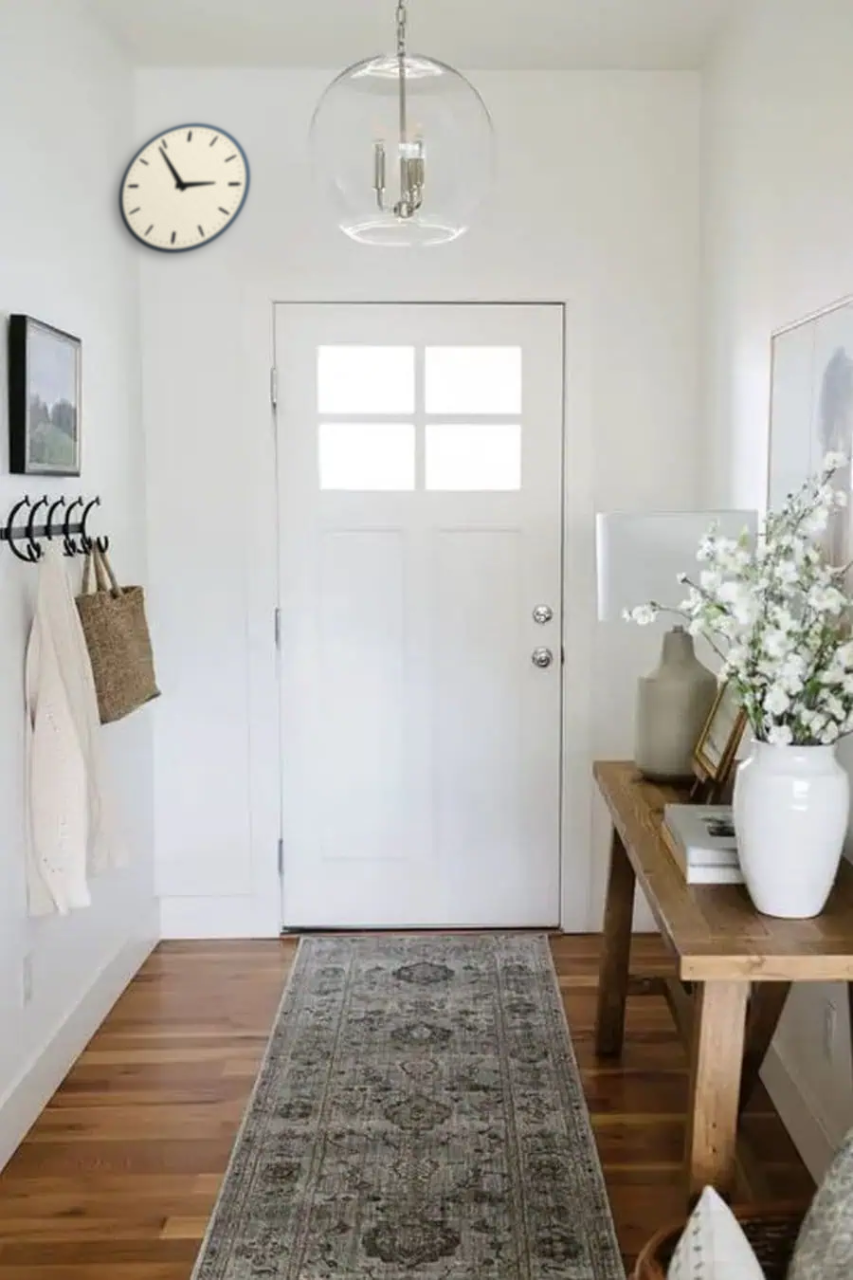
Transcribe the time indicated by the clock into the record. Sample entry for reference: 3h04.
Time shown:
2h54
